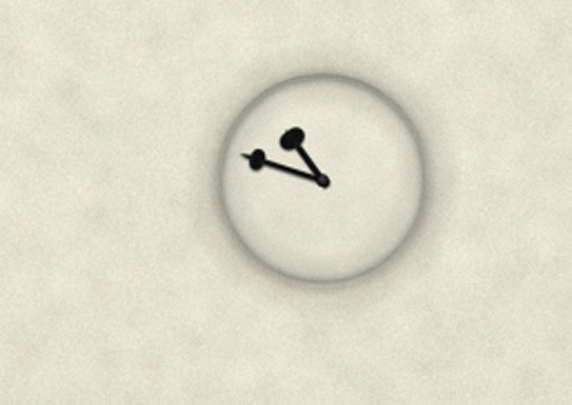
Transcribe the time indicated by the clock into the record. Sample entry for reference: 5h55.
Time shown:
10h48
